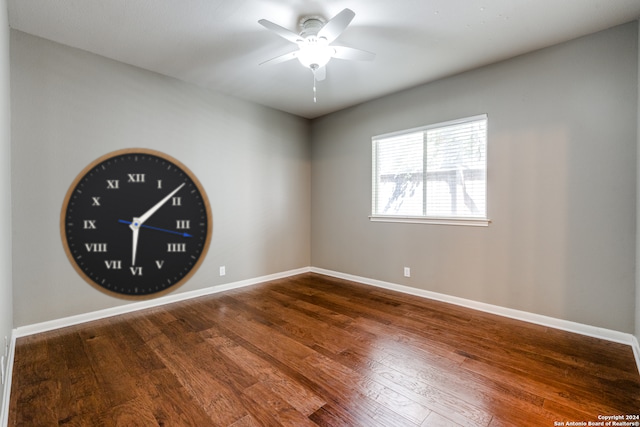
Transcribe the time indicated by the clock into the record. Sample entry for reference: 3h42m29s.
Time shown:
6h08m17s
